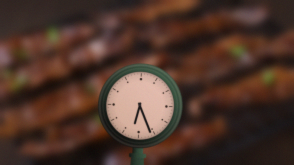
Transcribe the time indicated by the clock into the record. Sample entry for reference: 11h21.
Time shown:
6h26
